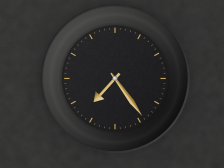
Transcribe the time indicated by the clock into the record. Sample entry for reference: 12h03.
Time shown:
7h24
